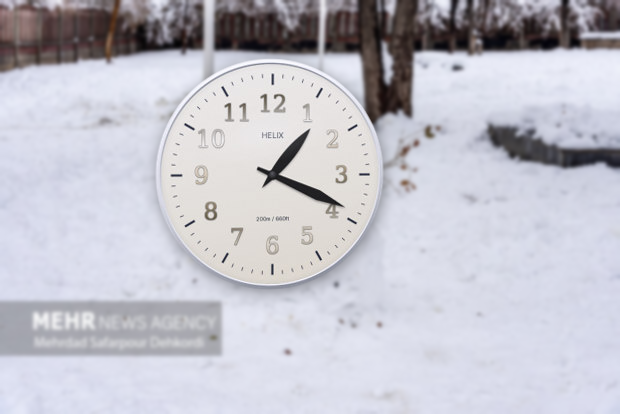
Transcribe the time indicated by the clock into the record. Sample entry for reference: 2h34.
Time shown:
1h19
